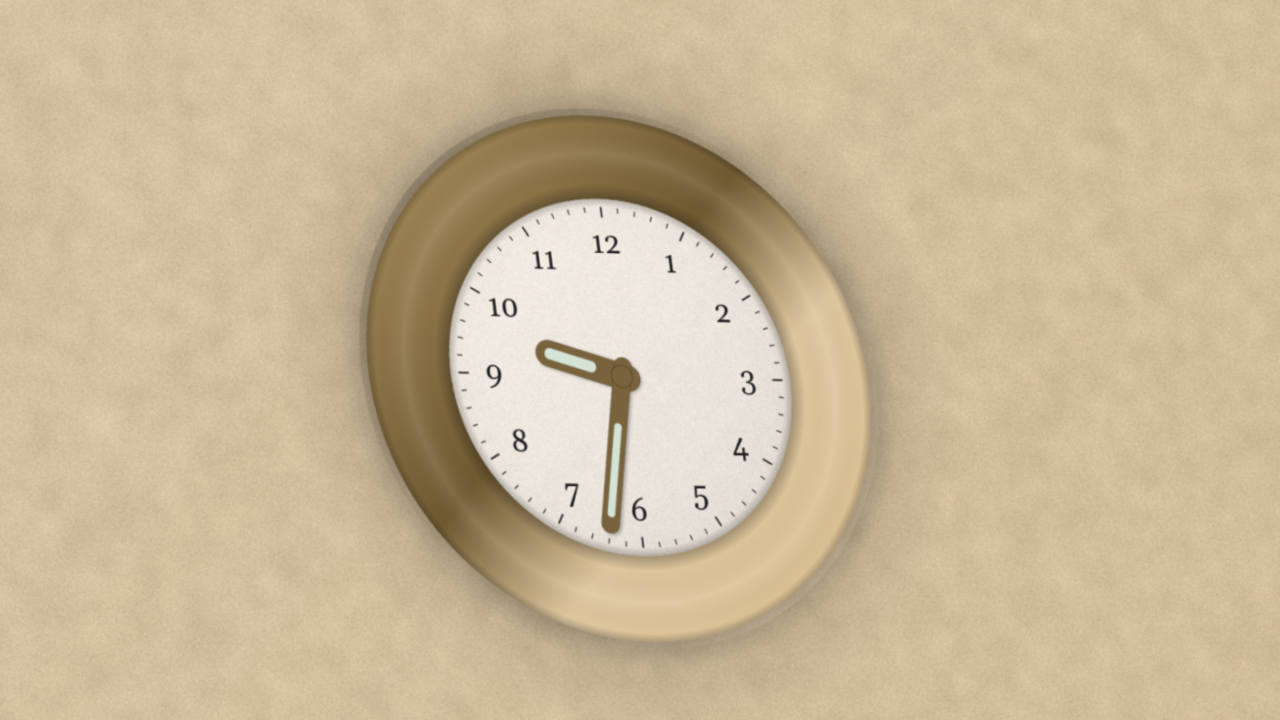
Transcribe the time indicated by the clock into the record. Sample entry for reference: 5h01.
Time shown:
9h32
